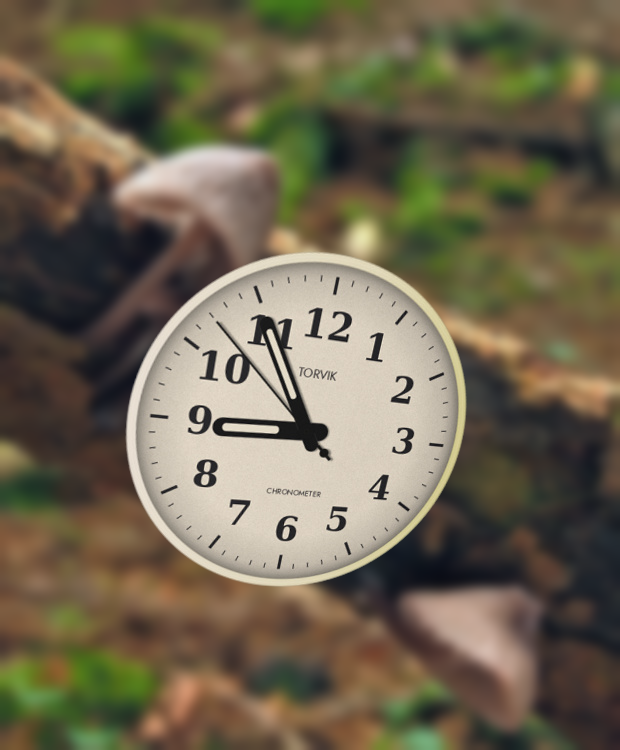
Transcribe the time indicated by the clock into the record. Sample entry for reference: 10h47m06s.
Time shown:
8h54m52s
